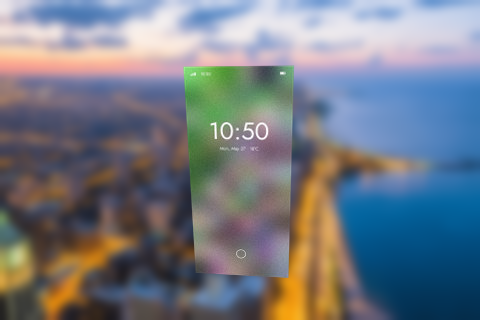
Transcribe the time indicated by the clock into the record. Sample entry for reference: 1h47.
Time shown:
10h50
